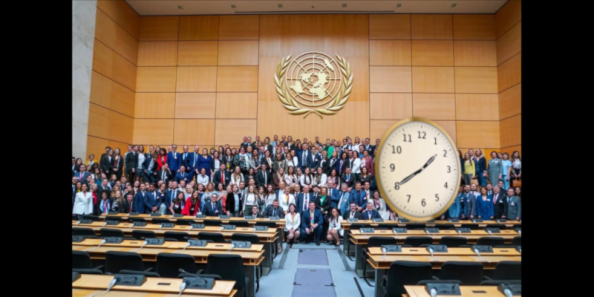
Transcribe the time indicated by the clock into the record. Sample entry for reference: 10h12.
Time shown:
1h40
